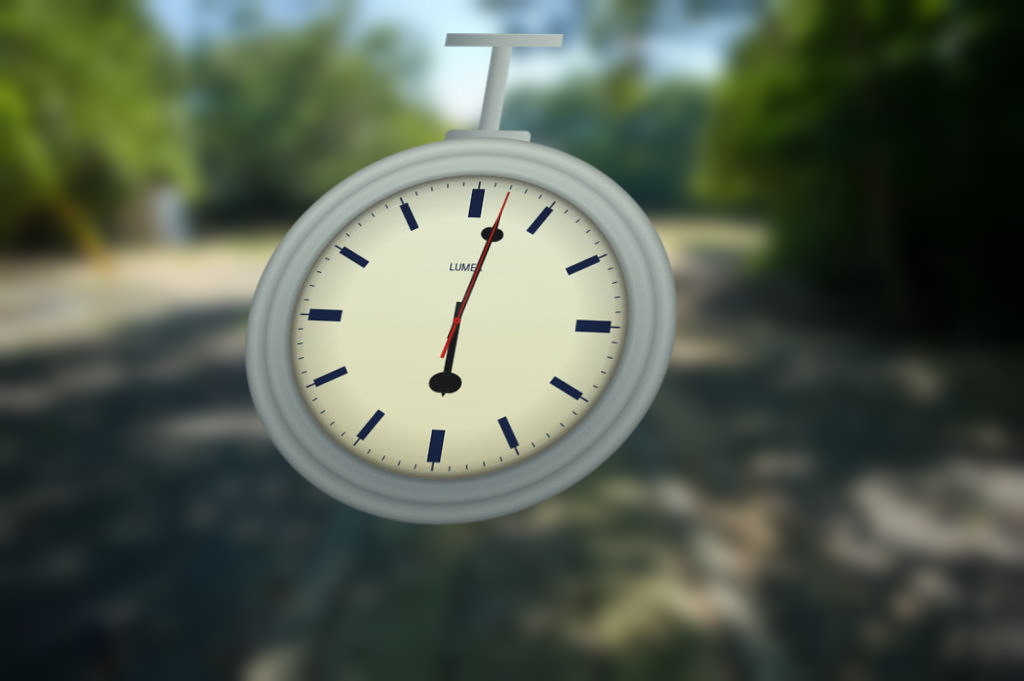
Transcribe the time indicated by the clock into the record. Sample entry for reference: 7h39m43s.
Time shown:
6h02m02s
